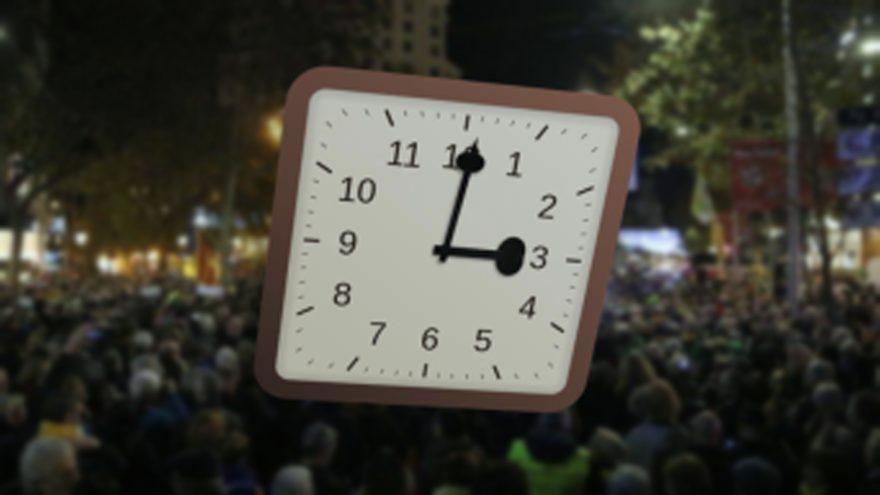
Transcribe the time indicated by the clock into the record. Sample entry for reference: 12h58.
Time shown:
3h01
